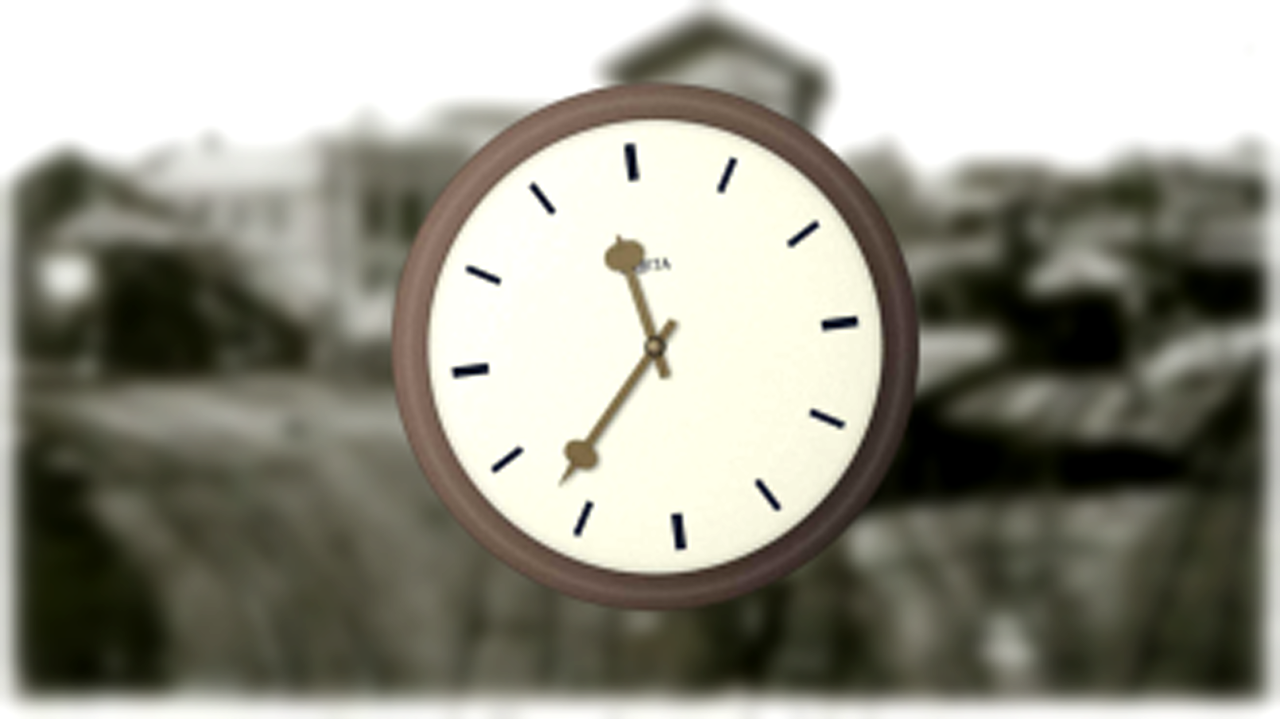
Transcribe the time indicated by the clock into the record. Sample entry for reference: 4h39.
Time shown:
11h37
